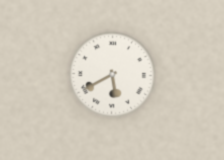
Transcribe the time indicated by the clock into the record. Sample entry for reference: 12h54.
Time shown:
5h40
